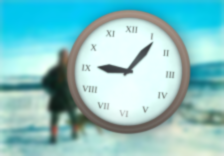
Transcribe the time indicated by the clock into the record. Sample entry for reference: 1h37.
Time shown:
9h06
